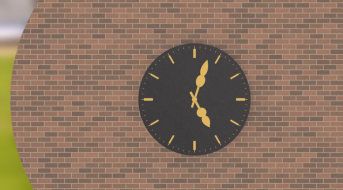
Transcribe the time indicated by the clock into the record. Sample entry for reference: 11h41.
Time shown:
5h03
